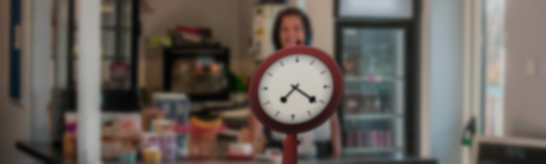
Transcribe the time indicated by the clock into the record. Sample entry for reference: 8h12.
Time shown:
7h21
